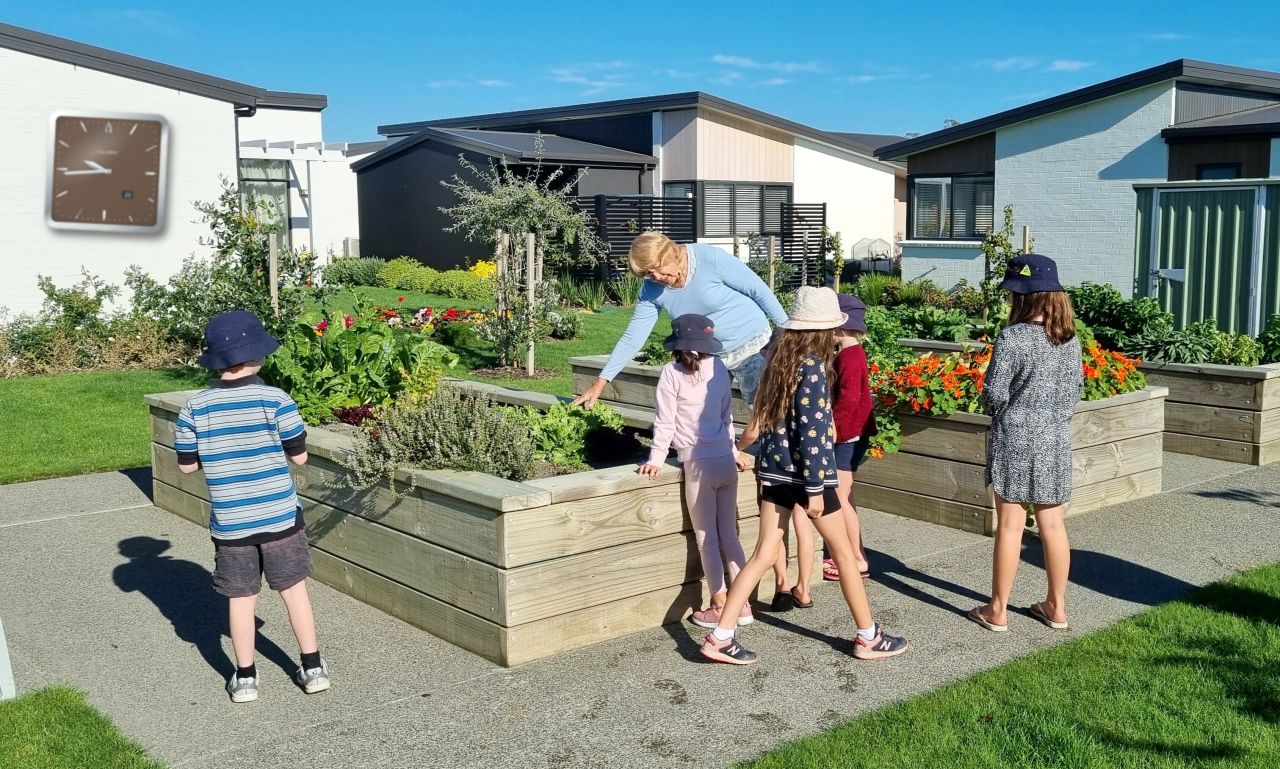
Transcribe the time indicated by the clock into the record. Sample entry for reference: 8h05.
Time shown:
9h44
